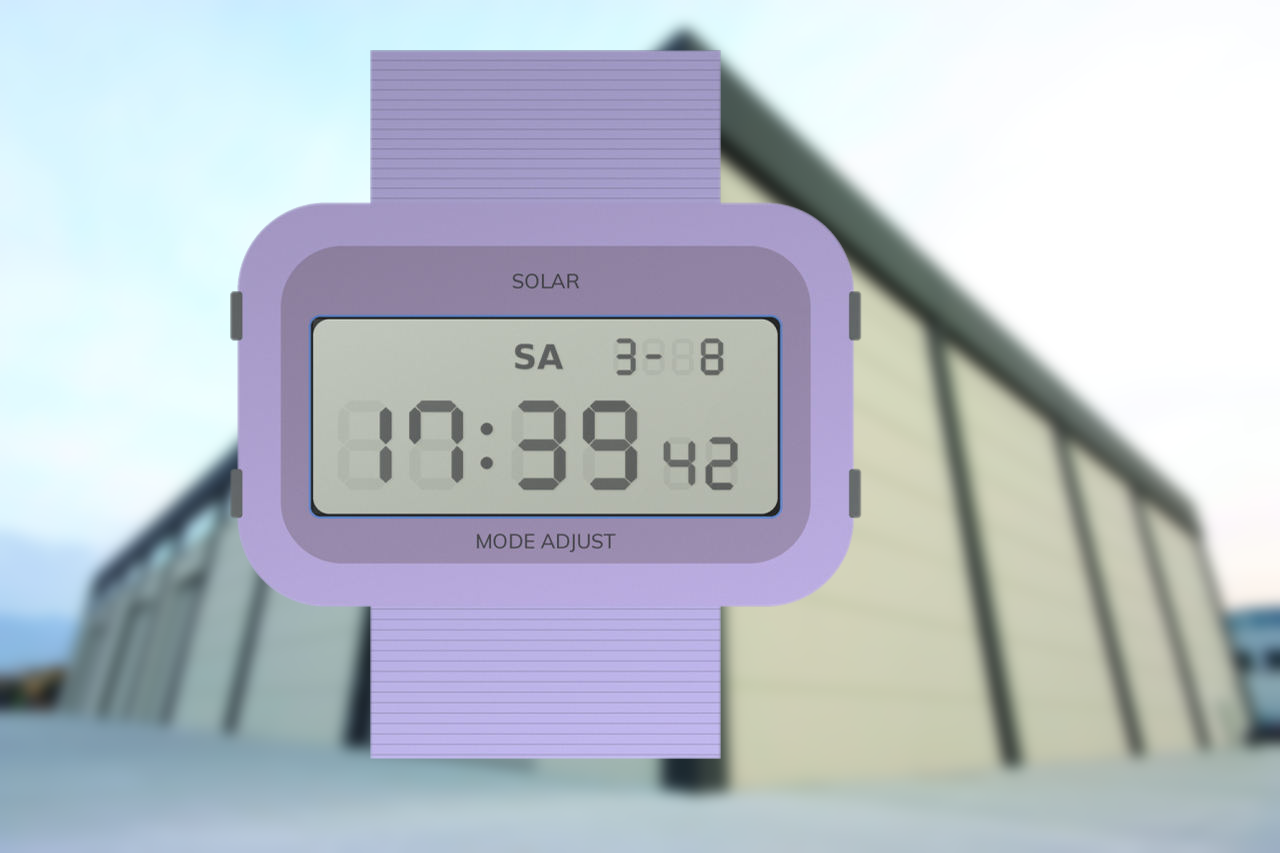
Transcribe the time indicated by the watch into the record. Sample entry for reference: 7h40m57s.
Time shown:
17h39m42s
